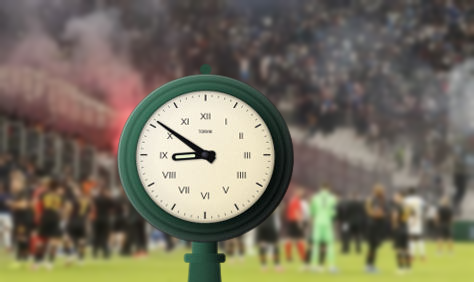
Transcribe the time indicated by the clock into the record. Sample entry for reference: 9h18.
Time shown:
8h51
